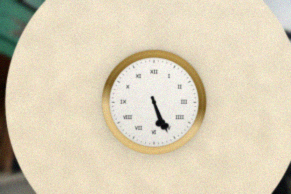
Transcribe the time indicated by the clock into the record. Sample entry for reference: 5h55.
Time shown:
5h26
